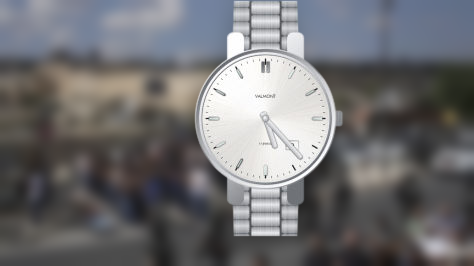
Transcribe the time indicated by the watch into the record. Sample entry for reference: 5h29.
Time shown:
5h23
